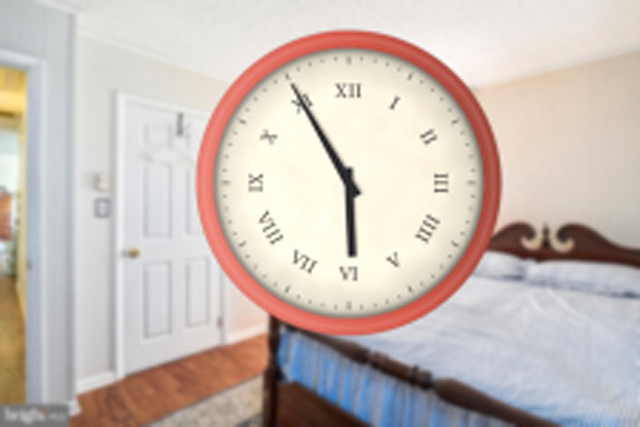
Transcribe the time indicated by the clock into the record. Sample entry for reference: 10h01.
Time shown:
5h55
